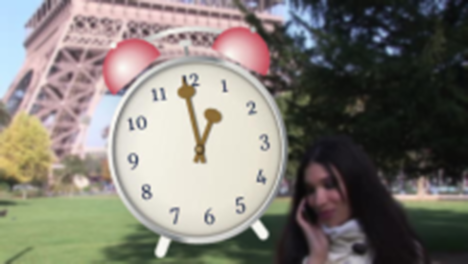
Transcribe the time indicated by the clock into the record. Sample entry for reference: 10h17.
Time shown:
12h59
